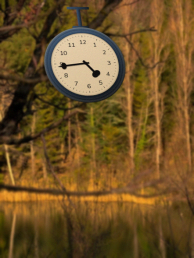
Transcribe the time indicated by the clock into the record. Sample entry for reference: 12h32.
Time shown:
4h44
